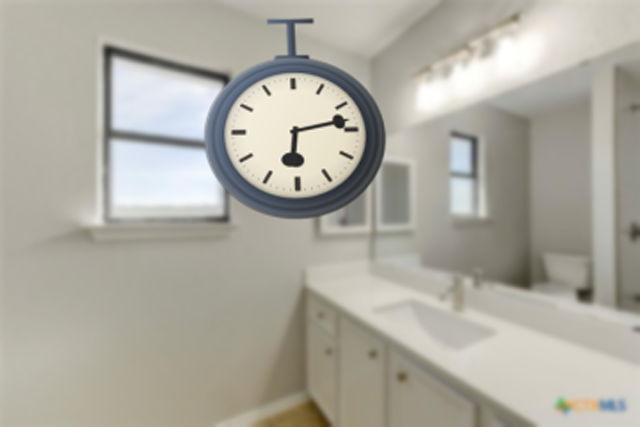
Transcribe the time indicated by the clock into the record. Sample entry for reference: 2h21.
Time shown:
6h13
